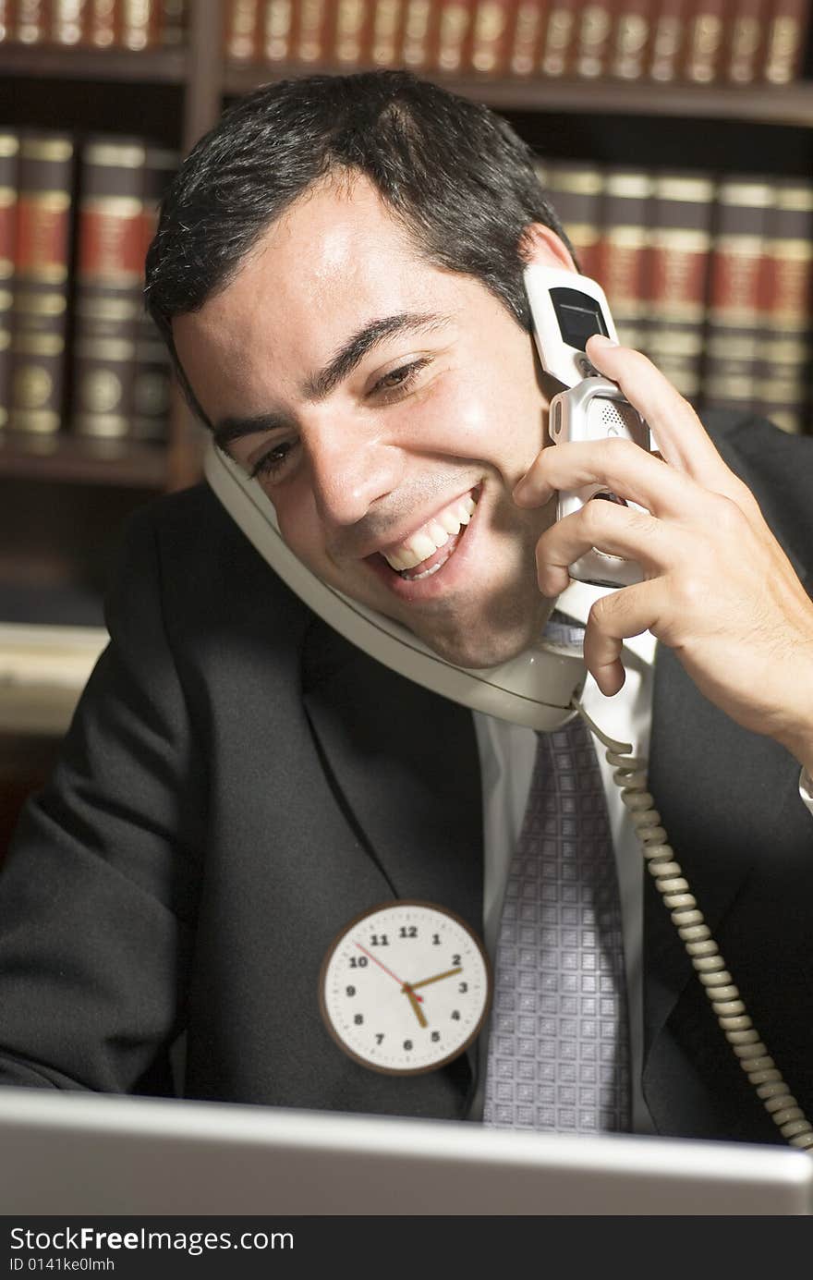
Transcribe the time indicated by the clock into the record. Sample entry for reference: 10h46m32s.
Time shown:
5h11m52s
